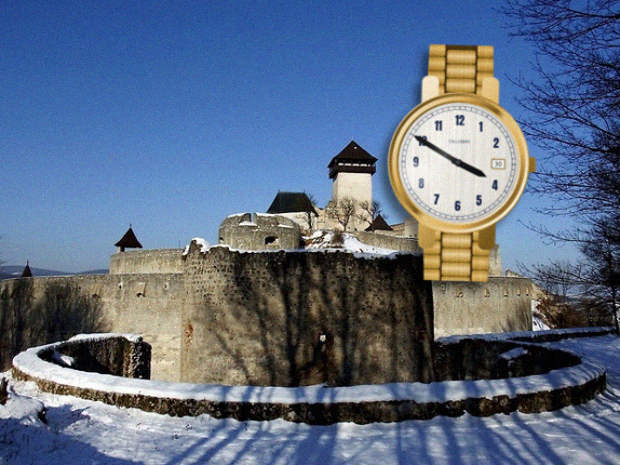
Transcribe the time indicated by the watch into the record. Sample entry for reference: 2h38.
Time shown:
3h50
